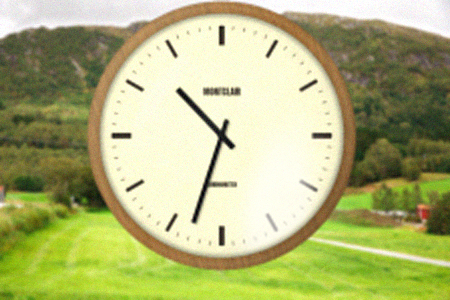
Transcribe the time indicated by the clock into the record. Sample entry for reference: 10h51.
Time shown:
10h33
